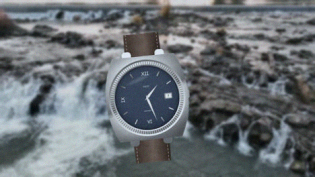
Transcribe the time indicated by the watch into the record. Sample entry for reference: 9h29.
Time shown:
1h27
